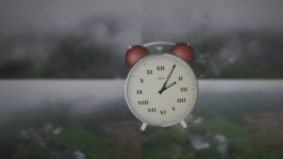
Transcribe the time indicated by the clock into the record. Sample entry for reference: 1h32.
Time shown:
2h05
